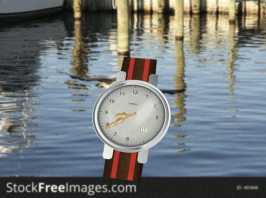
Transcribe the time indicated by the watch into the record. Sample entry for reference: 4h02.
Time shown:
8h39
